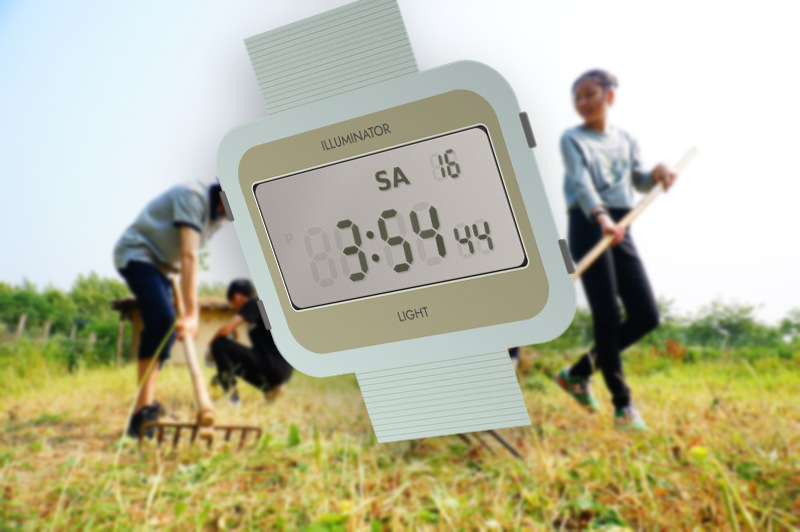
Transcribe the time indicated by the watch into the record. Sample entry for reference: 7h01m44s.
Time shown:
3h54m44s
